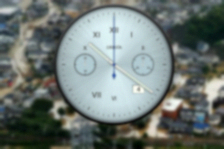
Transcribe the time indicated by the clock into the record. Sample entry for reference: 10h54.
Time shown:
10h21
